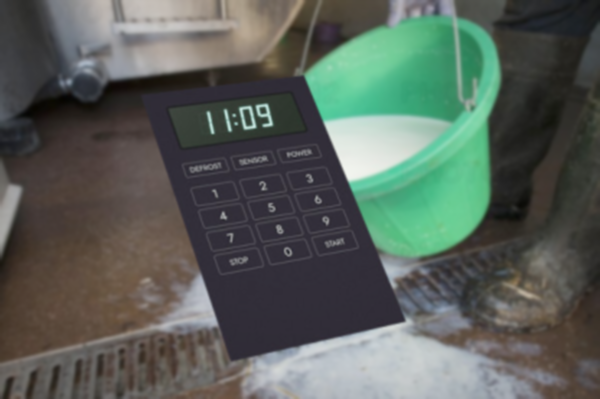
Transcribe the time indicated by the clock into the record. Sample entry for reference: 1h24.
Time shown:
11h09
